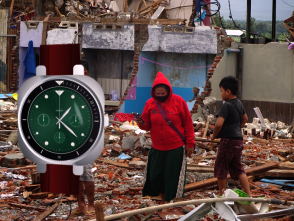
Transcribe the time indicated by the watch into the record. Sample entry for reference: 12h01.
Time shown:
1h22
